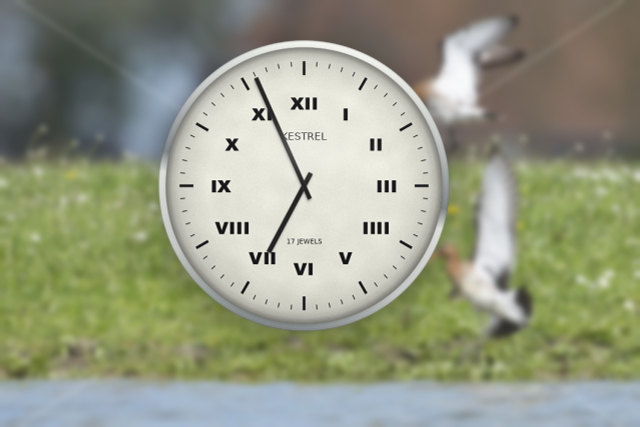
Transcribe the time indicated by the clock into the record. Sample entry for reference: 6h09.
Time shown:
6h56
